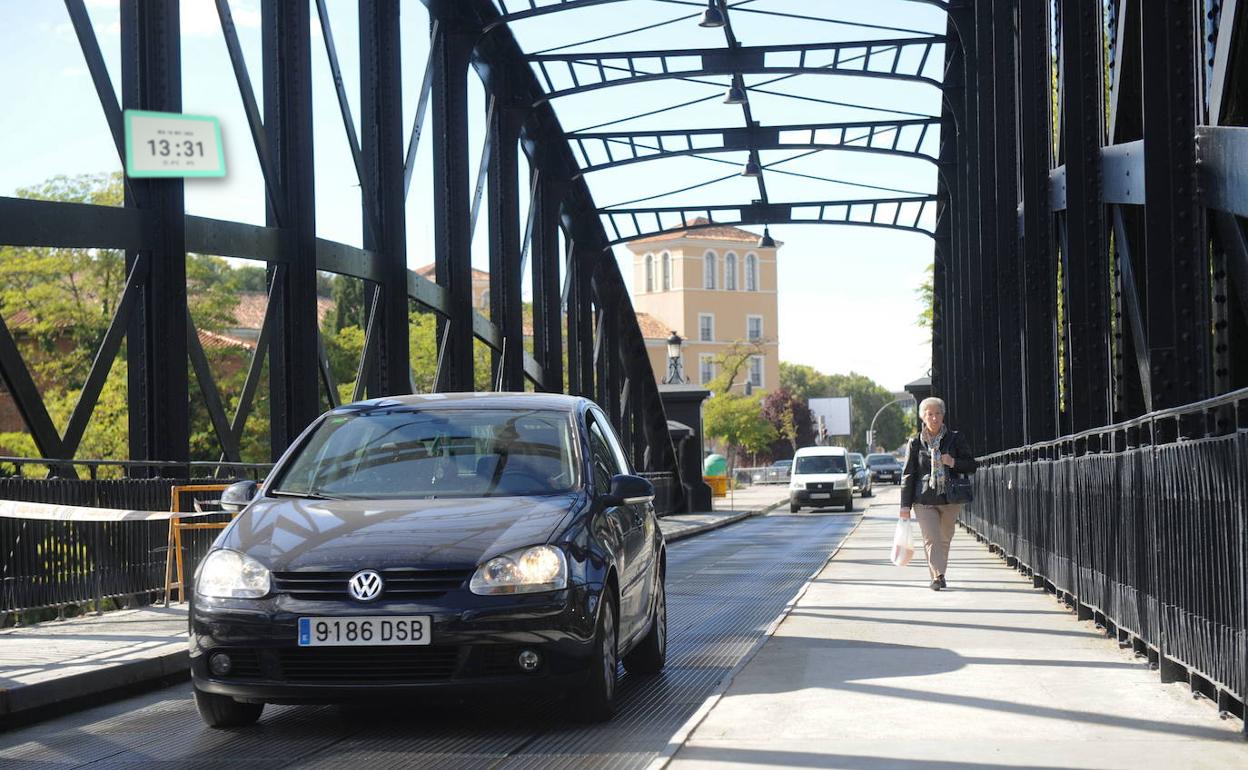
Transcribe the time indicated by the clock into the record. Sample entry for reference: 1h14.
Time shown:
13h31
